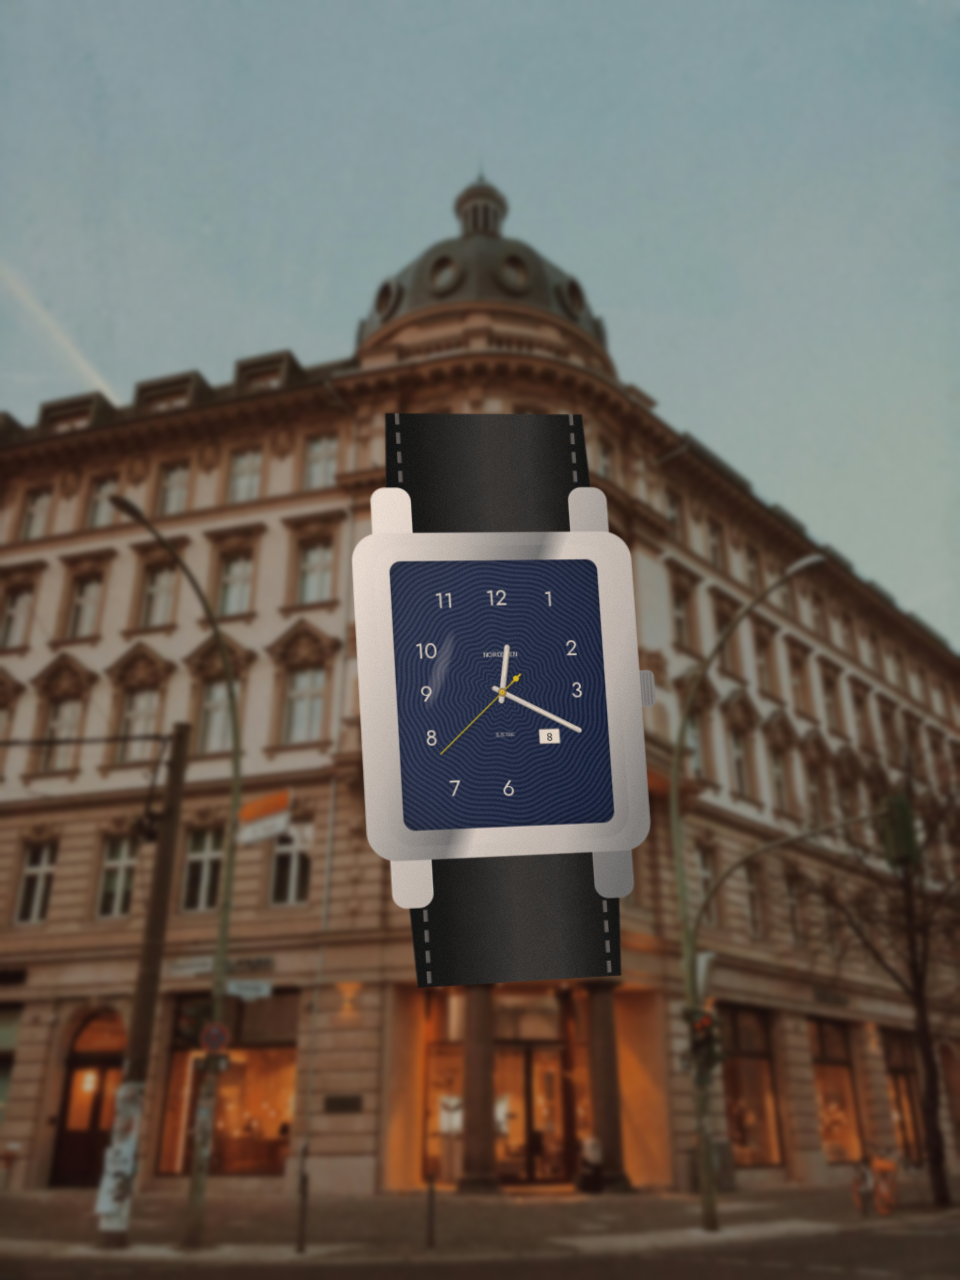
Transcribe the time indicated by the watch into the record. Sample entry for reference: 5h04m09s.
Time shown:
12h19m38s
